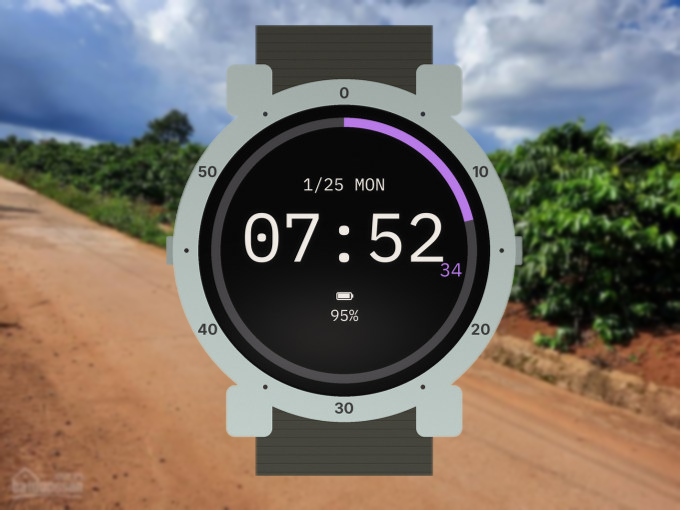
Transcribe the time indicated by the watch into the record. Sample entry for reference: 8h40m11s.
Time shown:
7h52m34s
